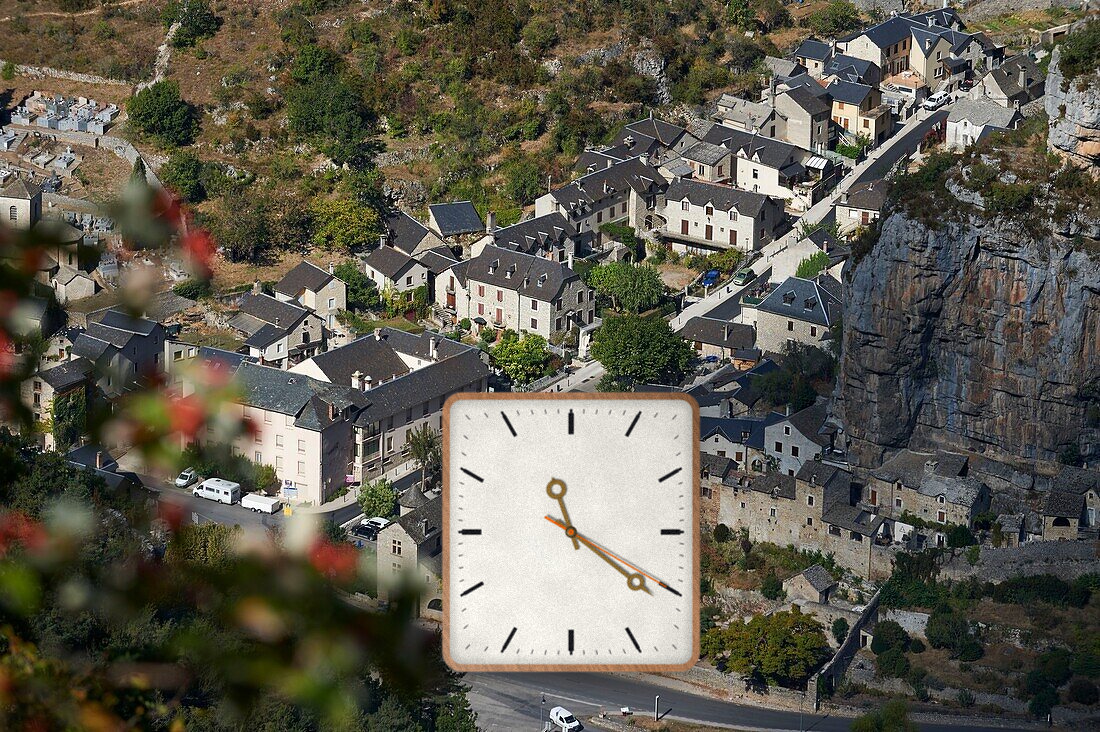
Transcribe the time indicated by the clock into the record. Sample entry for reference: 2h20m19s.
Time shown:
11h21m20s
